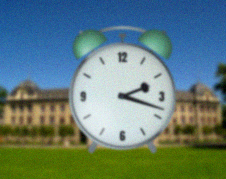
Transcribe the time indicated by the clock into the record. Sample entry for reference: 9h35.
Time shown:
2h18
